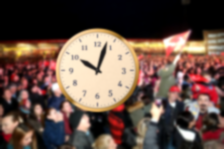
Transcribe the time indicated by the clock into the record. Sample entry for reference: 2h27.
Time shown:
10h03
